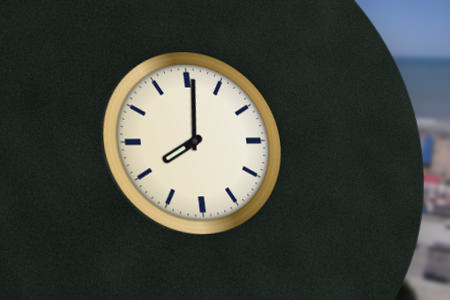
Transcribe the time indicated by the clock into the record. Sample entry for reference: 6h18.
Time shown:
8h01
